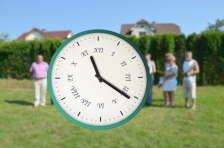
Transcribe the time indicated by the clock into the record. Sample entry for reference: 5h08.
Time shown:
11h21
